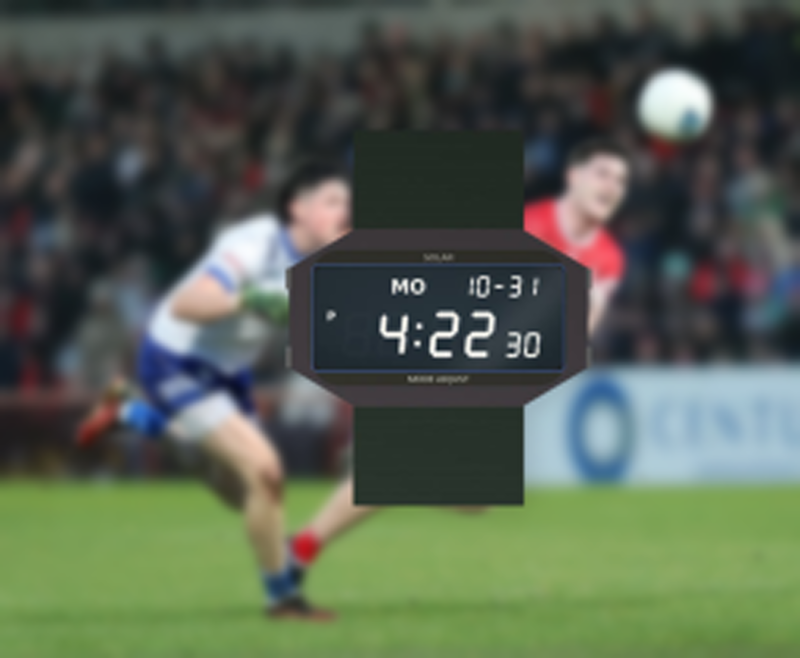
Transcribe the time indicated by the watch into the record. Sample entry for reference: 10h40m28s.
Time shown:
4h22m30s
